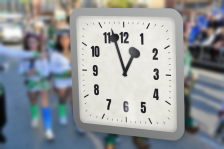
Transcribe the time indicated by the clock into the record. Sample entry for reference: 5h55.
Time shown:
12h57
